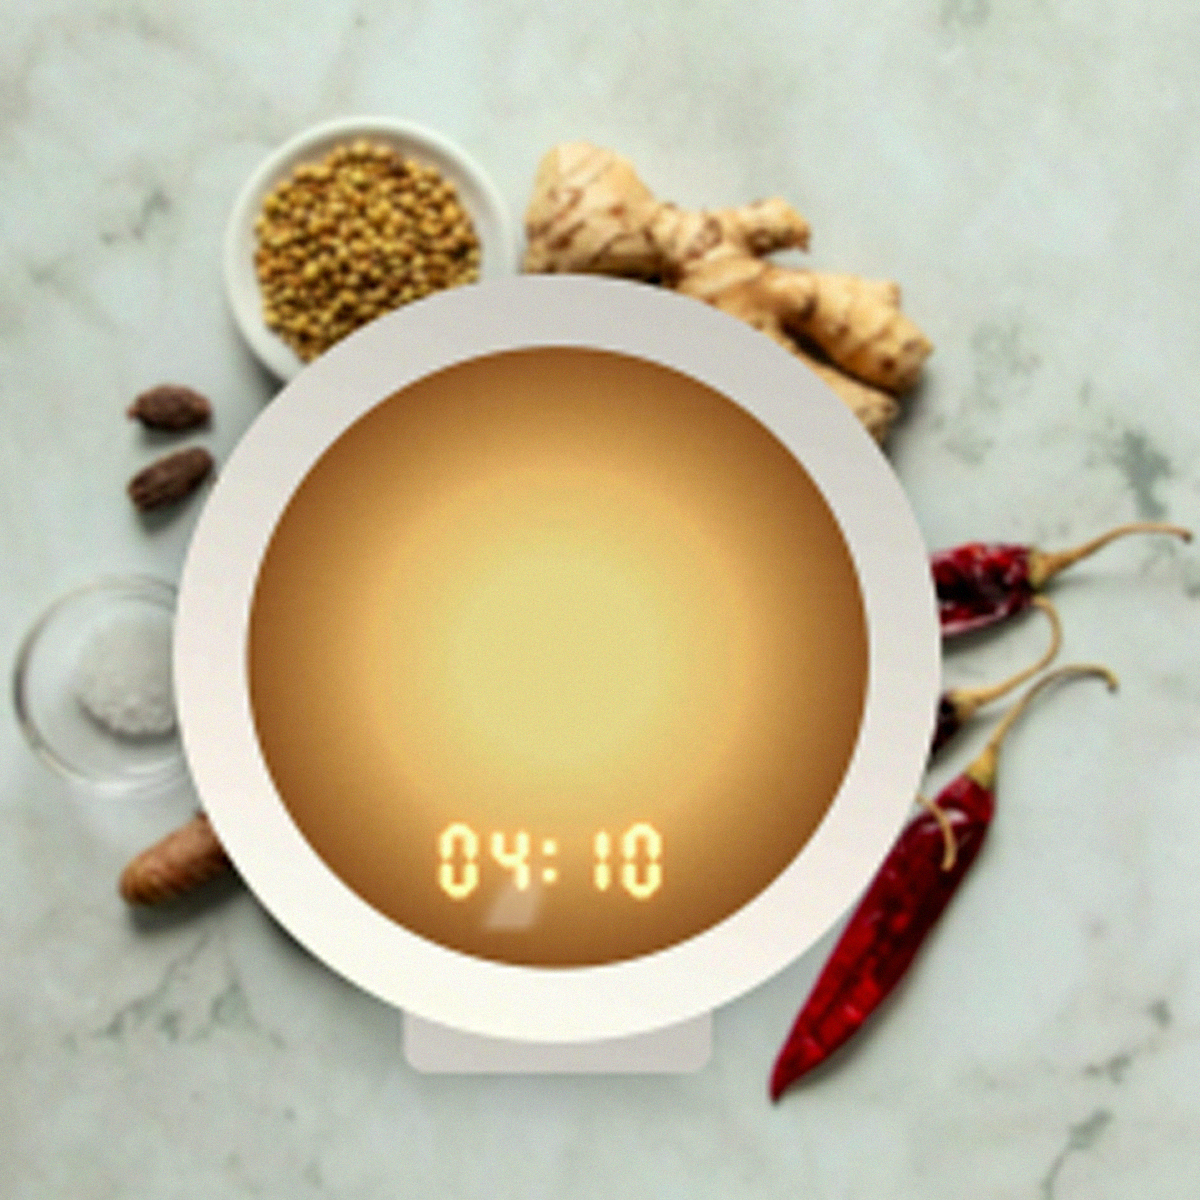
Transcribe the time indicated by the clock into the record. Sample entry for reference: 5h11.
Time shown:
4h10
